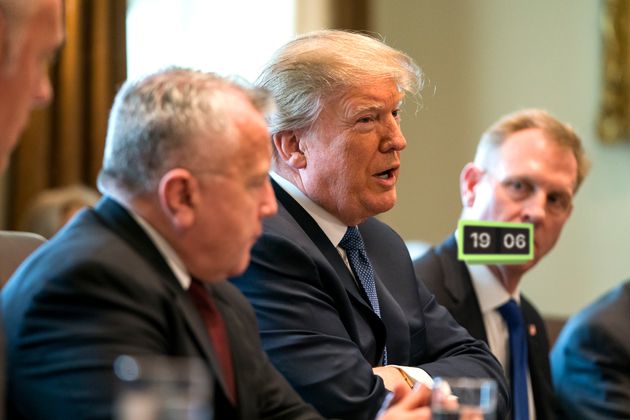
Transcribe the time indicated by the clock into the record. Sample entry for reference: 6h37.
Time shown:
19h06
